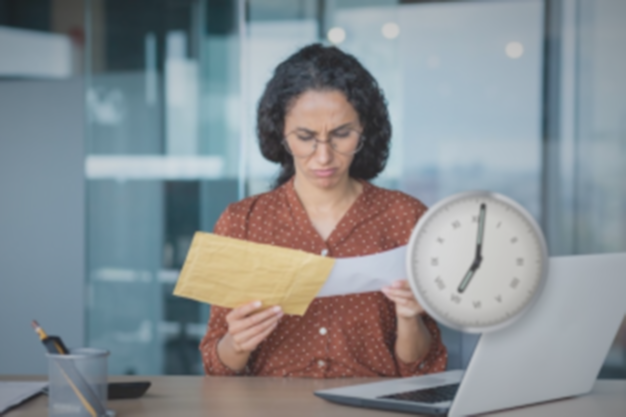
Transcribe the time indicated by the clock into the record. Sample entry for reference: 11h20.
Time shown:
7h01
